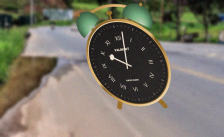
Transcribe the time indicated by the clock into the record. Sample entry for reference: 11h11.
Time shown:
10h02
